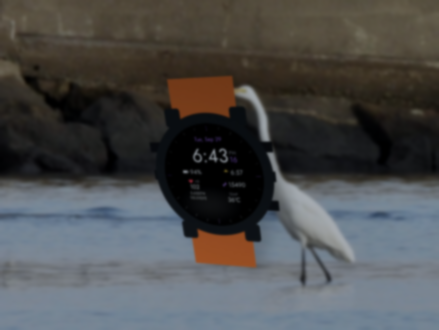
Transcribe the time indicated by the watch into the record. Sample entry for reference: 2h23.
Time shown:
6h43
